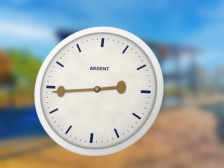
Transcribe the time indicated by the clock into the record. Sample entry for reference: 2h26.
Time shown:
2h44
